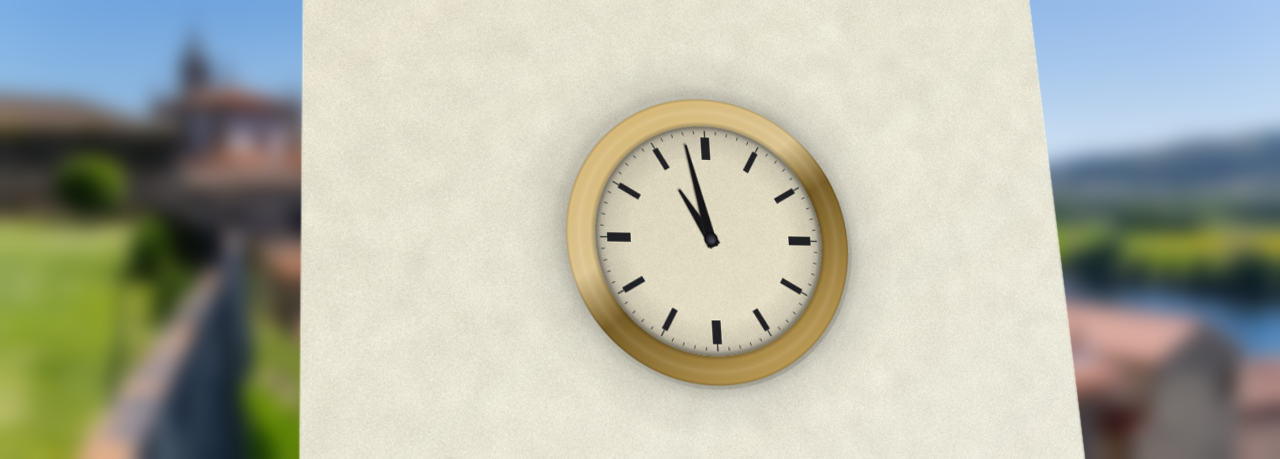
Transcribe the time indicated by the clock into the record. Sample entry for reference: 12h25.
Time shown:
10h58
